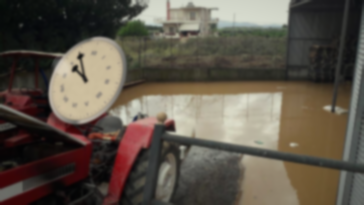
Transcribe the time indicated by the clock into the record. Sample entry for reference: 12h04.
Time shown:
9h54
